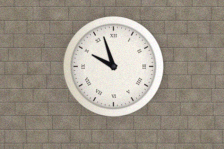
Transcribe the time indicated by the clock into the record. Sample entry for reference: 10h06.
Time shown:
9h57
